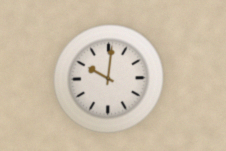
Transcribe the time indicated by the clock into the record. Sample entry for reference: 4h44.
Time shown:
10h01
